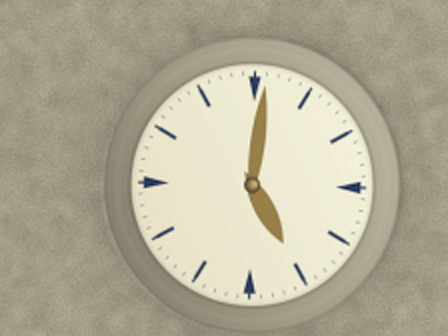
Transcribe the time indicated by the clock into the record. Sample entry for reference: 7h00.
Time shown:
5h01
